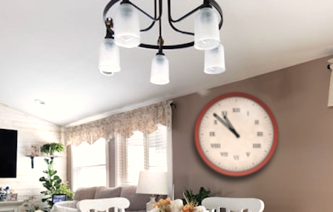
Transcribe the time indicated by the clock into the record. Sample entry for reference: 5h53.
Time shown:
10h52
